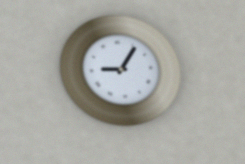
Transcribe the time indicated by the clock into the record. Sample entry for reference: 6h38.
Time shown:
9h06
